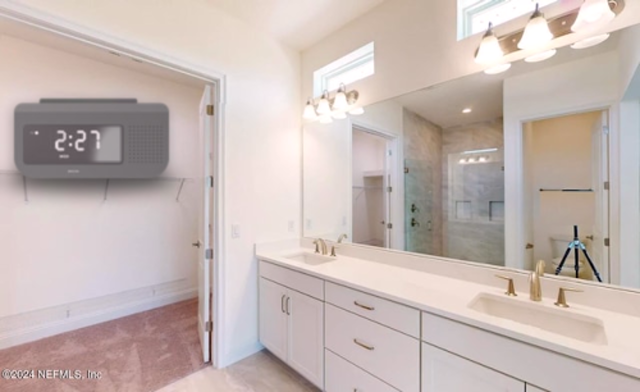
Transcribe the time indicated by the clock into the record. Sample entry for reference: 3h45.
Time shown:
2h27
